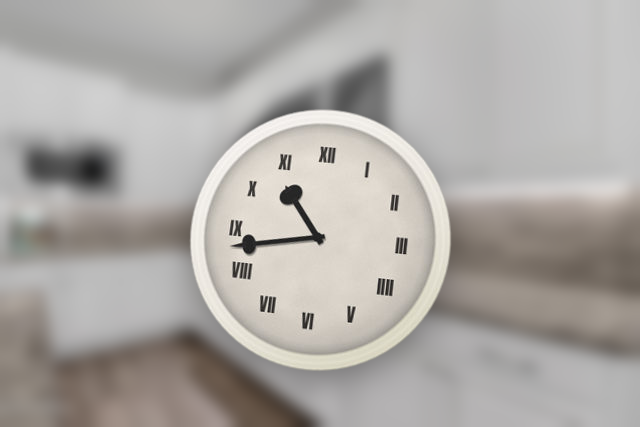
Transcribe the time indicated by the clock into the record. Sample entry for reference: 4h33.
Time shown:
10h43
